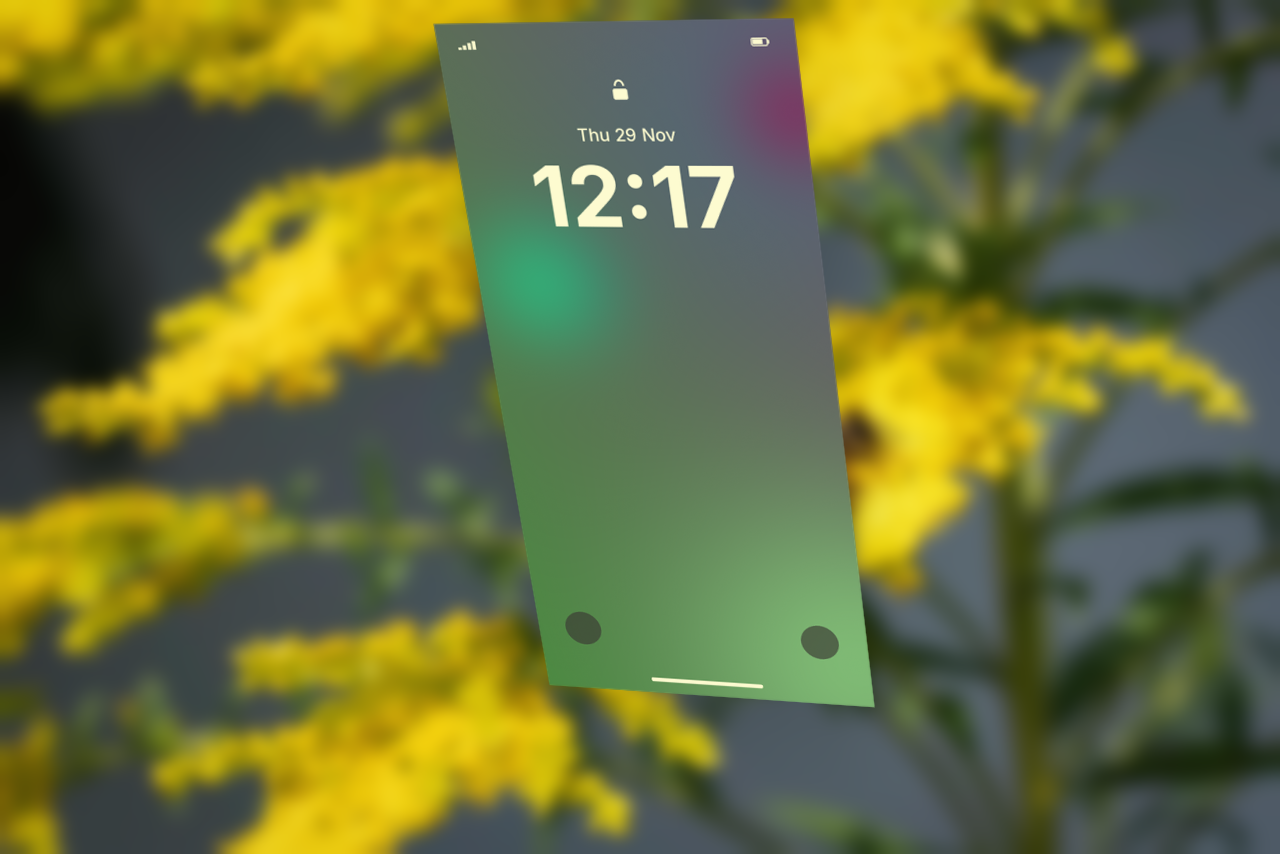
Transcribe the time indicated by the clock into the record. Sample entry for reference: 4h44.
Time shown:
12h17
